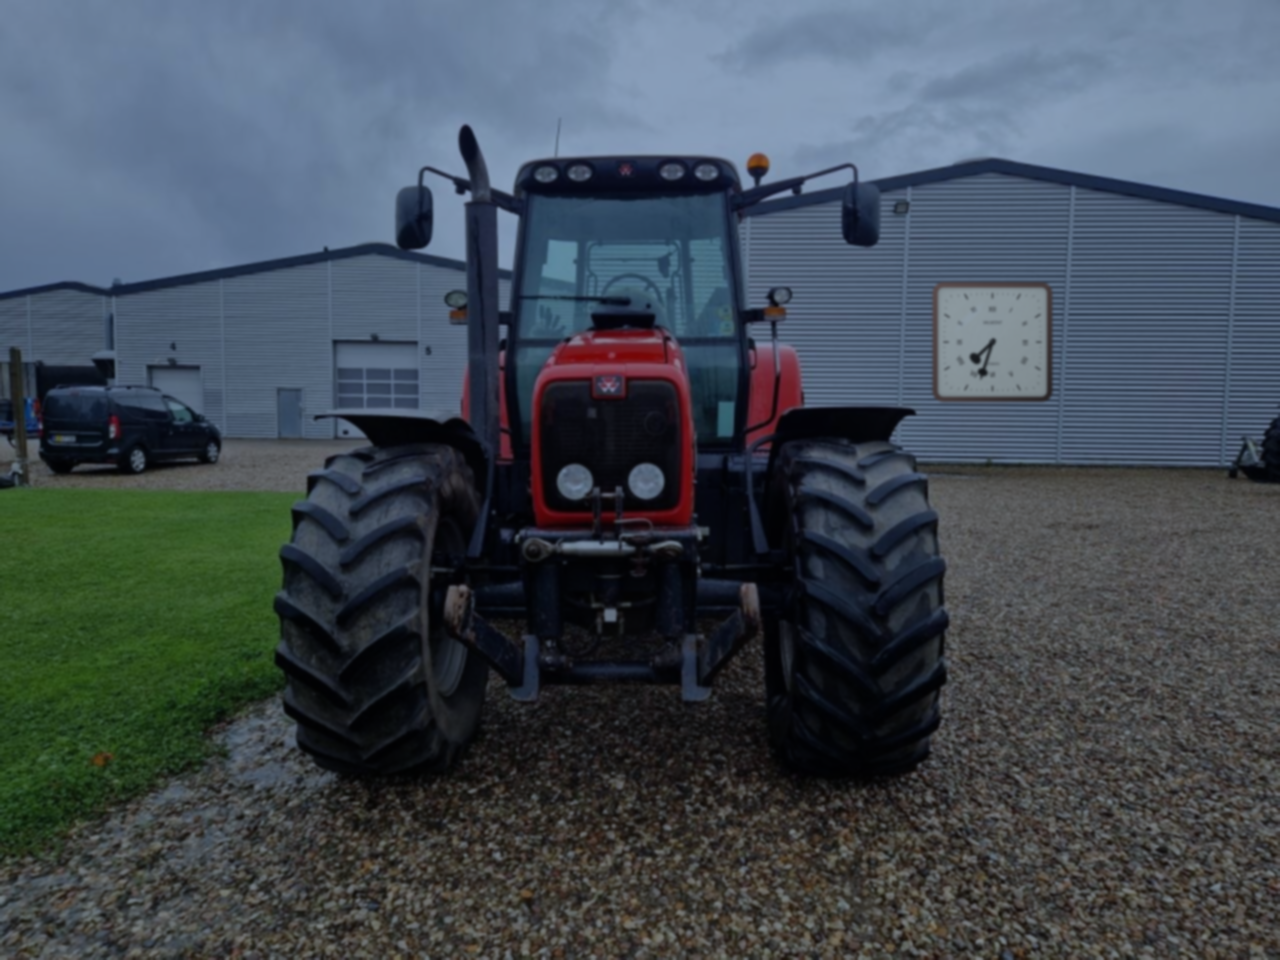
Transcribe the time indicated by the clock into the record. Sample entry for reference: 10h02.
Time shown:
7h33
